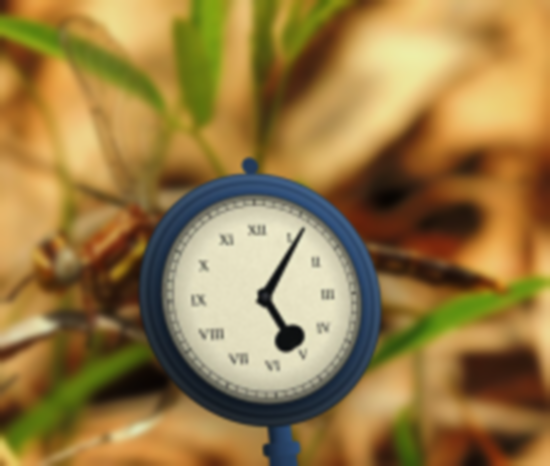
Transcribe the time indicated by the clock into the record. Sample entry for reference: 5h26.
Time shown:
5h06
